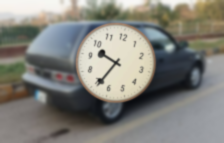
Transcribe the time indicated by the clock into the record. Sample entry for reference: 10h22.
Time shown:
9h34
